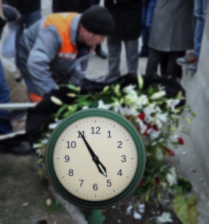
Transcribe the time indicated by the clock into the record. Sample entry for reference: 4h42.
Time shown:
4h55
